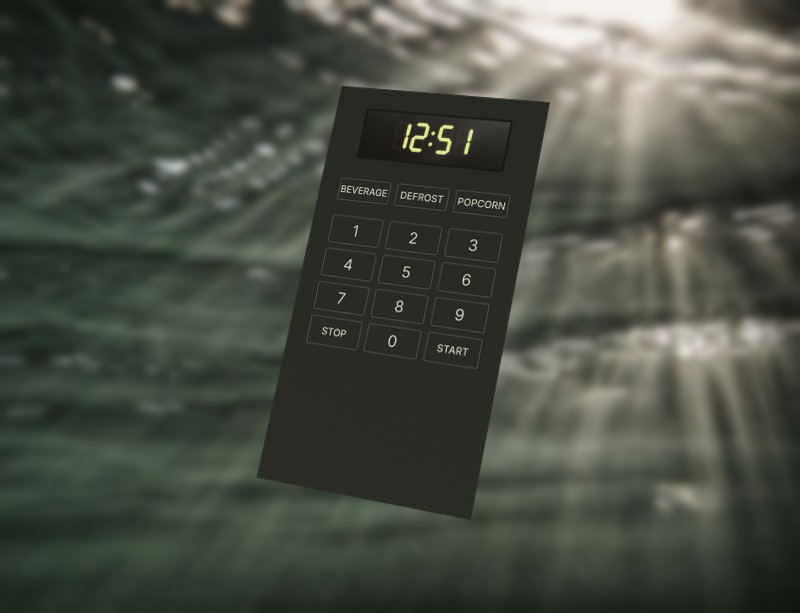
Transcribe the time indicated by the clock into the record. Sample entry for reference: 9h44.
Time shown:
12h51
